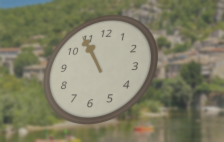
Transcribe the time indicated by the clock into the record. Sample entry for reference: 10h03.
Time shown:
10h54
